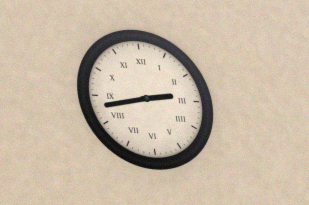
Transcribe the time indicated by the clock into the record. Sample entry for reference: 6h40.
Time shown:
2h43
